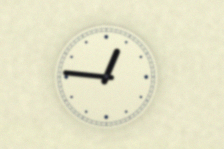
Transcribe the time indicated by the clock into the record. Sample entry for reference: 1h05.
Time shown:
12h46
